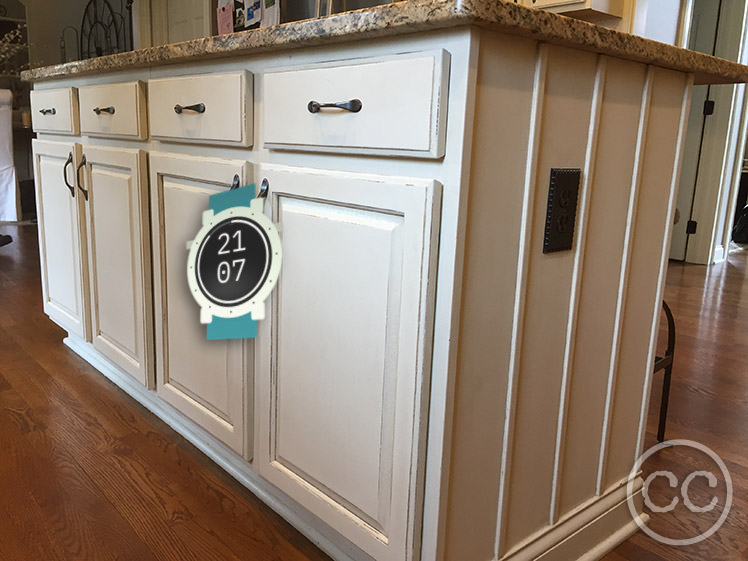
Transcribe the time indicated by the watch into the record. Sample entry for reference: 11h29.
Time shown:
21h07
